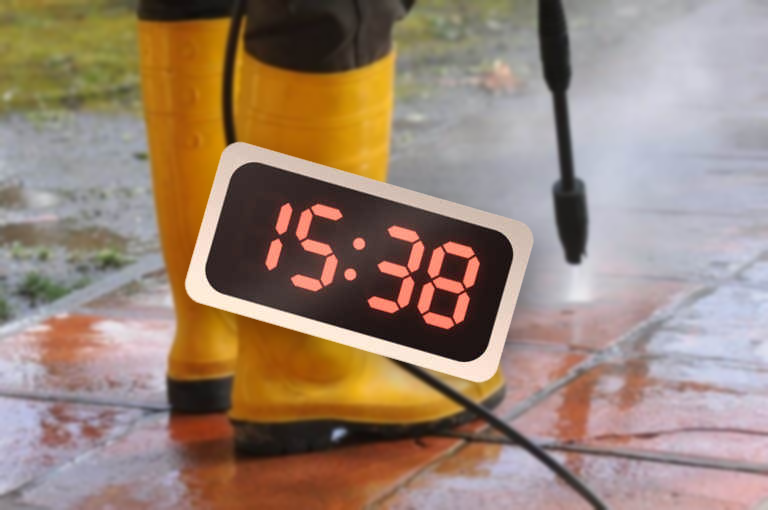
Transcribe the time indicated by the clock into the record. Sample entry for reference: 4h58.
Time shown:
15h38
